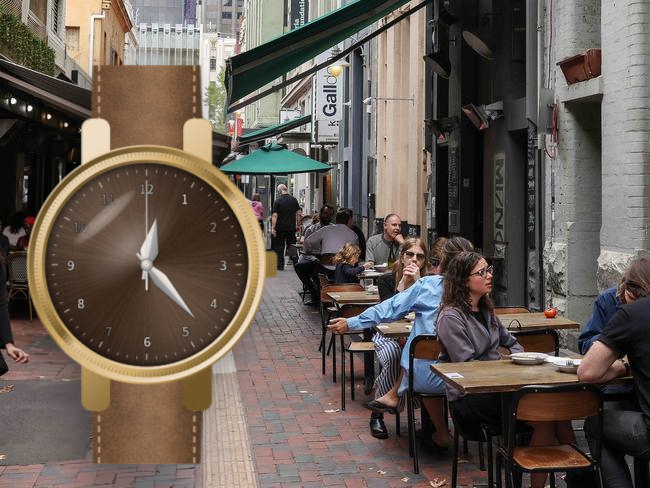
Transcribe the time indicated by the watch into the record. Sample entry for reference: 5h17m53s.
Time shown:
12h23m00s
